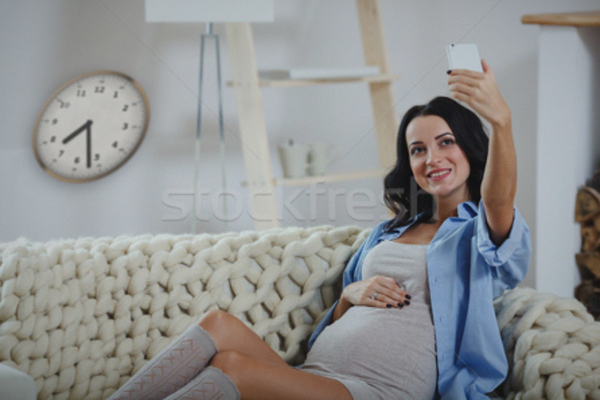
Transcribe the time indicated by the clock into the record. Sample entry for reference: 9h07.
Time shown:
7h27
